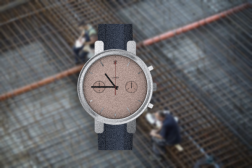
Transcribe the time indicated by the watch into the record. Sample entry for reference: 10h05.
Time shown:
10h45
